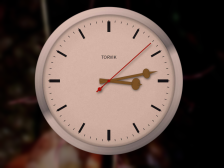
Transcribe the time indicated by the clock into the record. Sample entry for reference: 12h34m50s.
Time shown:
3h13m08s
